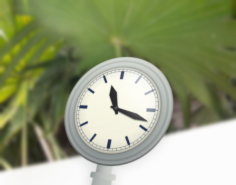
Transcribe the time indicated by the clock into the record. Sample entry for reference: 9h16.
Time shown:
11h18
